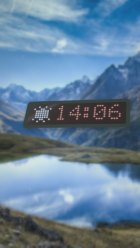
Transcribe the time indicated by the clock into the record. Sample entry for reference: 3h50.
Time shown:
14h06
